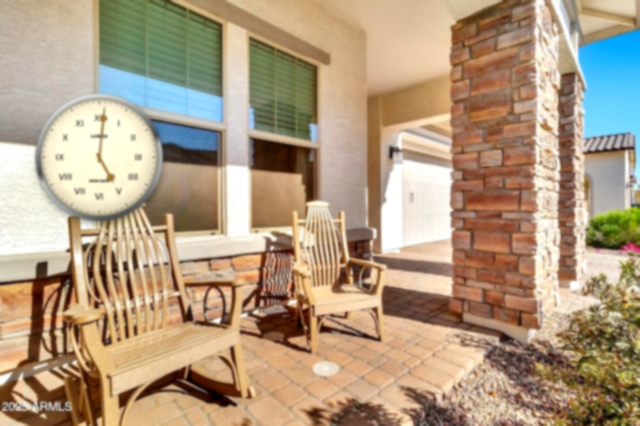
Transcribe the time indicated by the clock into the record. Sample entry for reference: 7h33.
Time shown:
5h01
